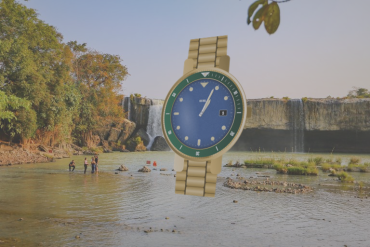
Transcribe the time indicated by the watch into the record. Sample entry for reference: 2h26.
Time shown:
1h04
